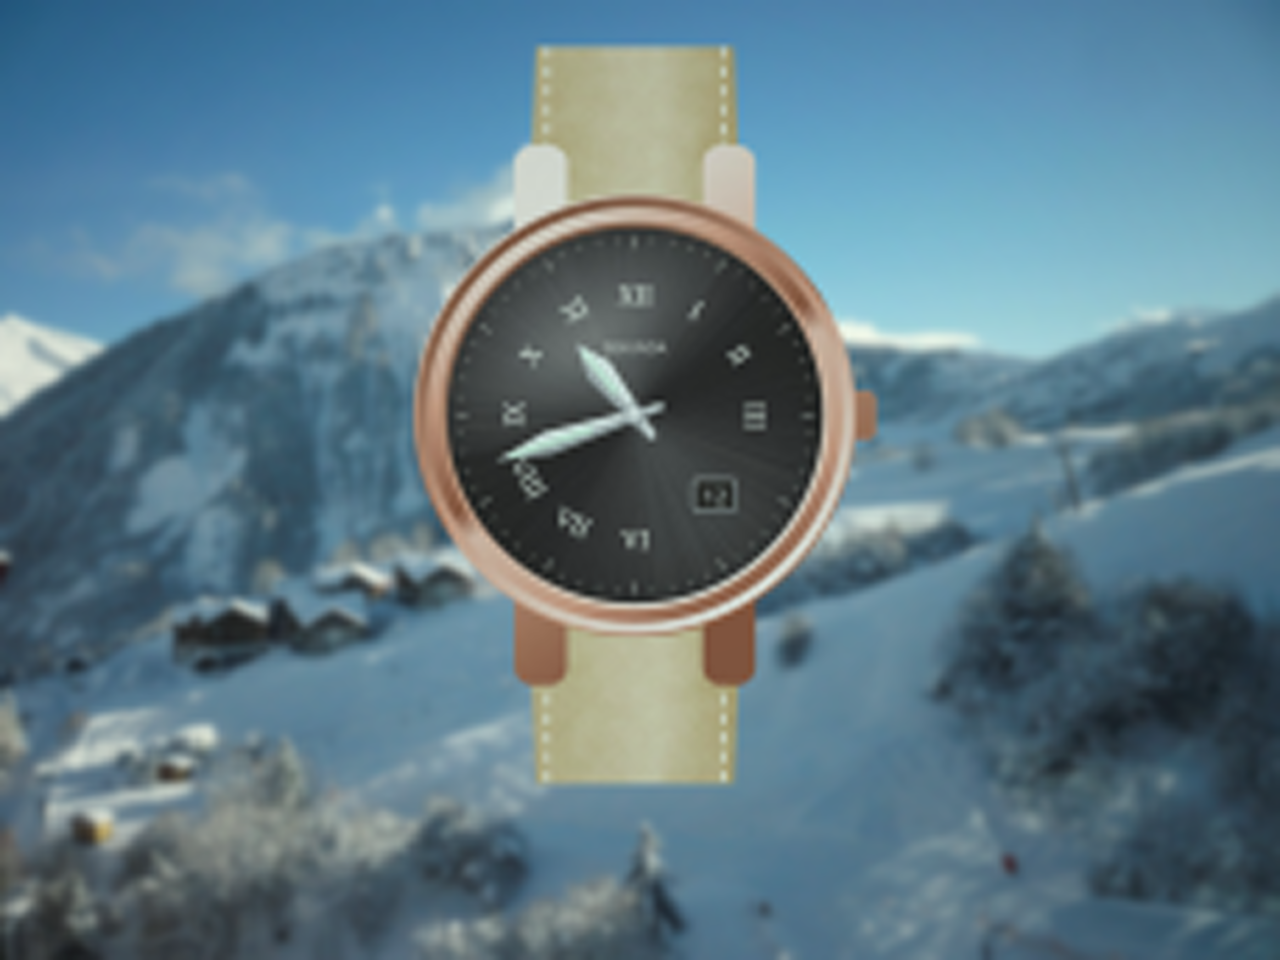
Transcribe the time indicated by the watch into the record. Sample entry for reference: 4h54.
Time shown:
10h42
